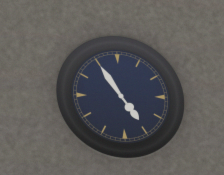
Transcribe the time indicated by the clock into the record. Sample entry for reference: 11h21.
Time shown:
4h55
